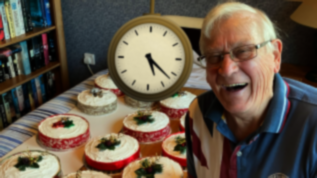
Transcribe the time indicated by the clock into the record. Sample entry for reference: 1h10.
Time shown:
5h22
